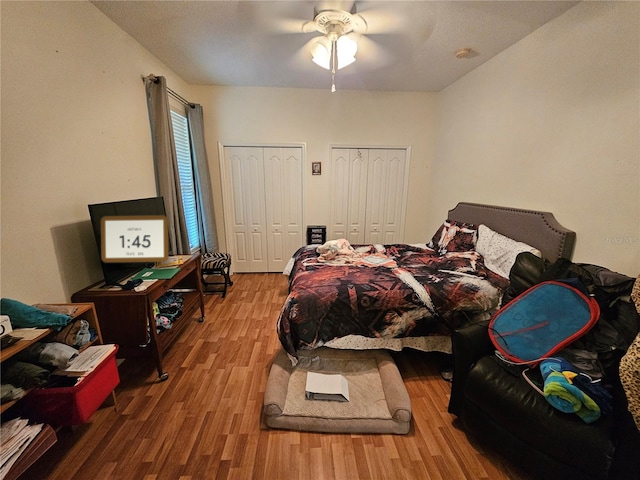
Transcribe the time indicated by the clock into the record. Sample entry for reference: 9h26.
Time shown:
1h45
